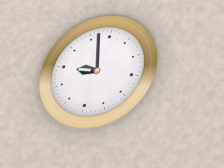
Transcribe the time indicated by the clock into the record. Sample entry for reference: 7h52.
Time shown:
8h57
